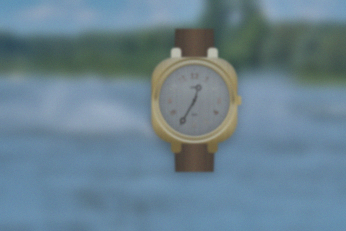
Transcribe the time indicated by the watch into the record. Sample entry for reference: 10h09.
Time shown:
12h35
